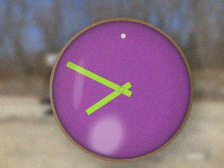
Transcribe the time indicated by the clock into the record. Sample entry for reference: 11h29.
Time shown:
7h49
